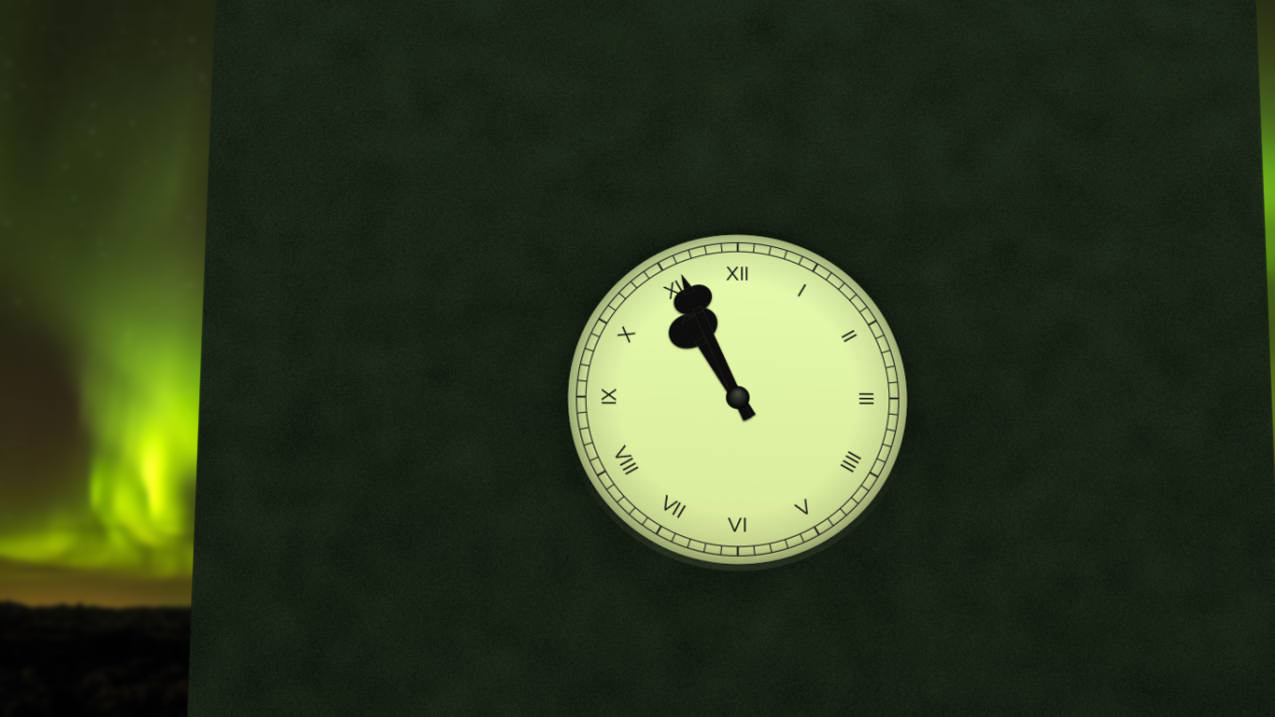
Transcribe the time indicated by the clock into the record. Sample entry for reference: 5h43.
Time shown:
10h56
